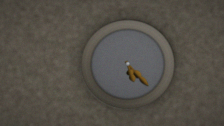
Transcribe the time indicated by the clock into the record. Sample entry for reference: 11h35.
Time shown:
5h23
